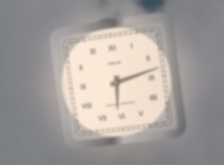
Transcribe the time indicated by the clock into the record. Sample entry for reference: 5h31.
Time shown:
6h13
